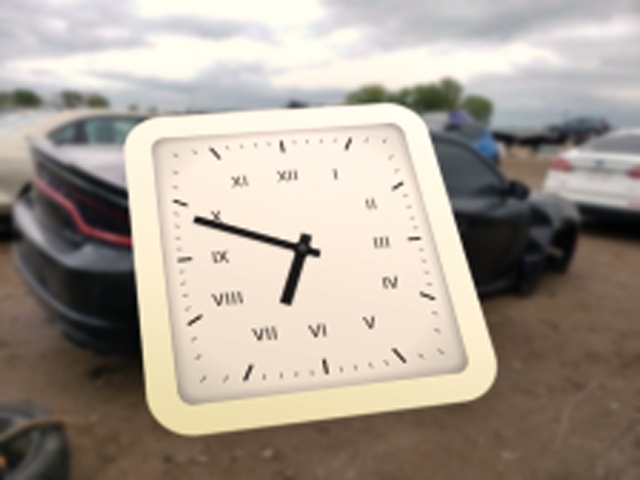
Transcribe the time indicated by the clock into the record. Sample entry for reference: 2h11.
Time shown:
6h49
